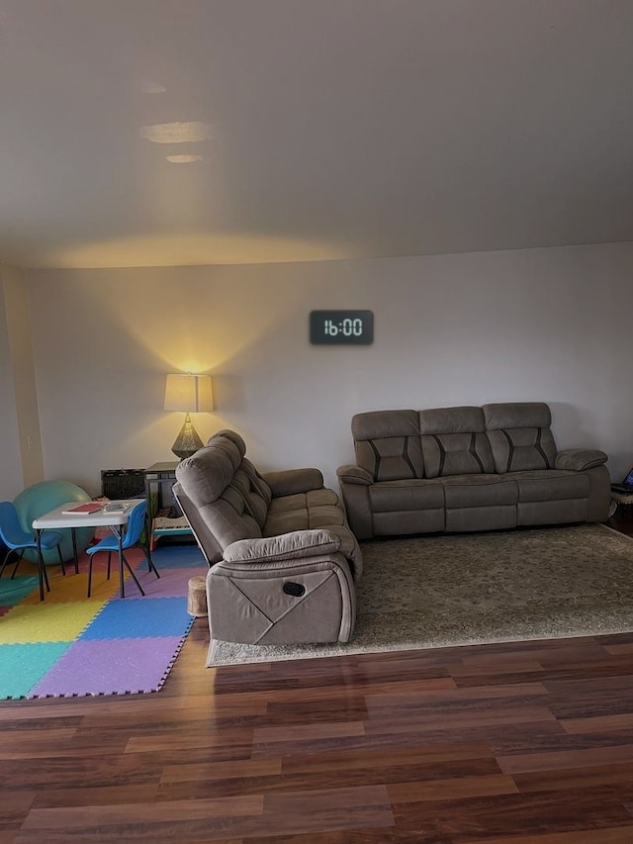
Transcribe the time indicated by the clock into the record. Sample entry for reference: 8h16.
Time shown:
16h00
